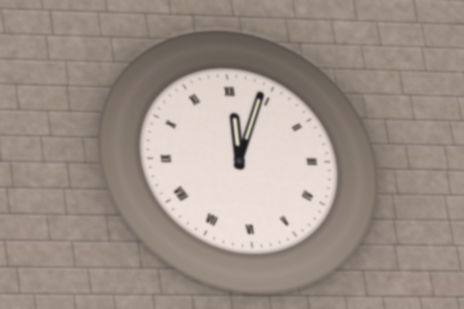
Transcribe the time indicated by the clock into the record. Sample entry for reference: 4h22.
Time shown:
12h04
